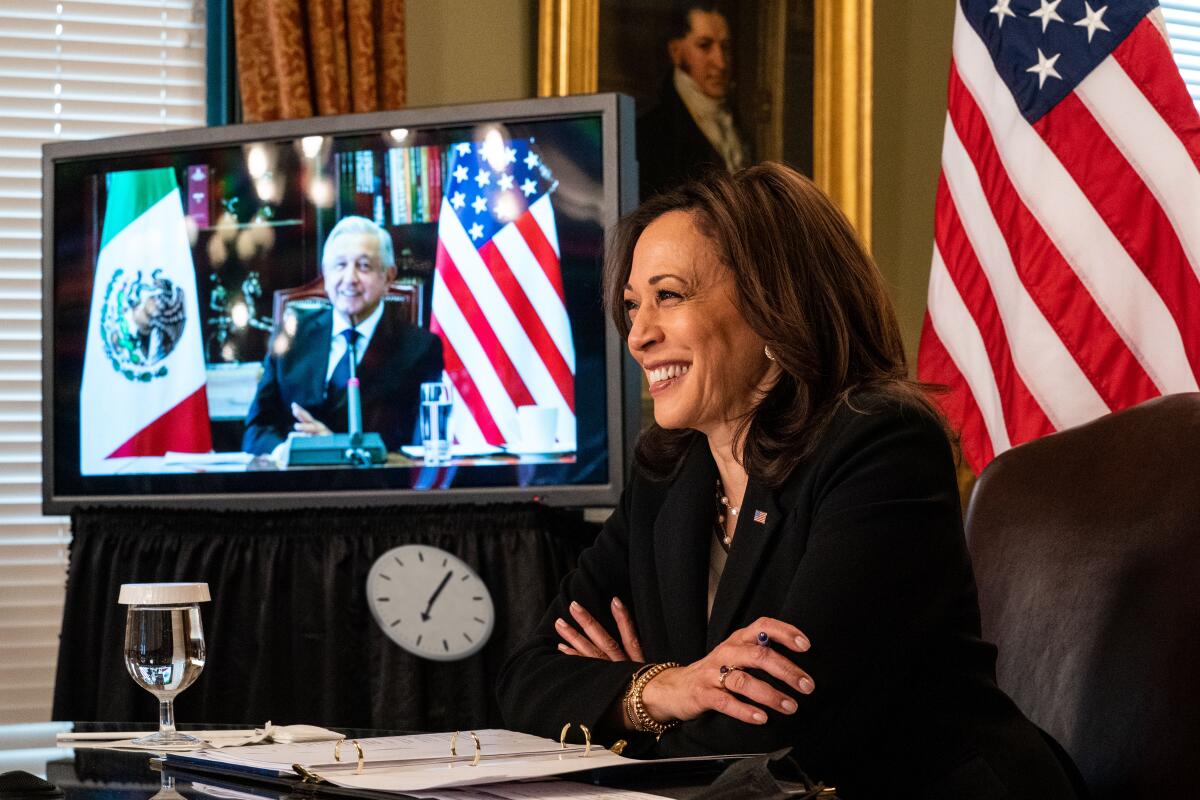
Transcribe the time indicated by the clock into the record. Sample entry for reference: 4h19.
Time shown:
7h07
